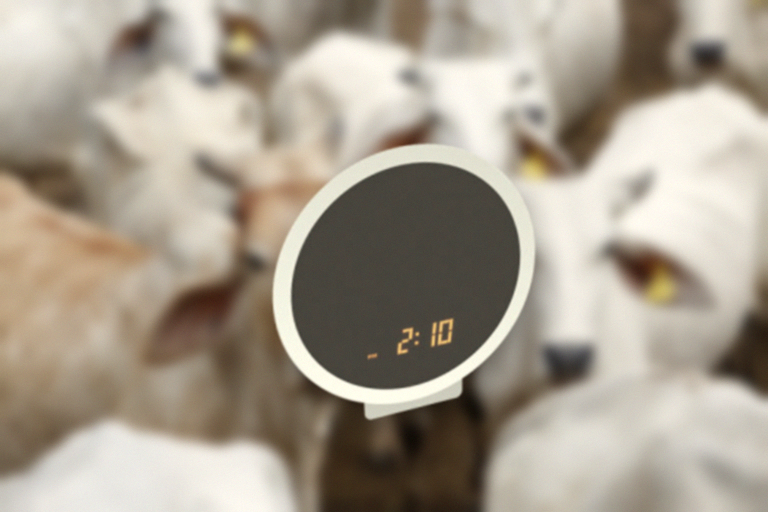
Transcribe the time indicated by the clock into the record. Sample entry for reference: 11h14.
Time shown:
2h10
